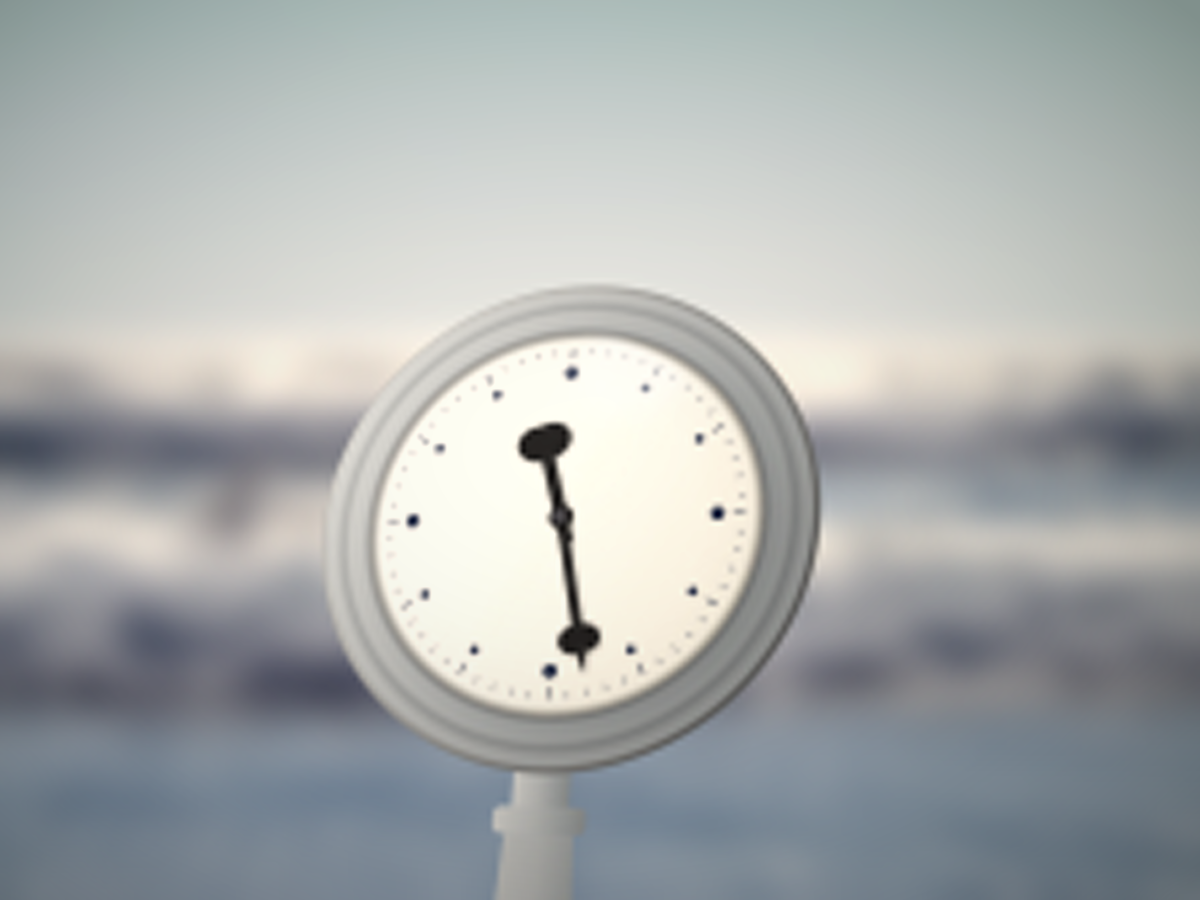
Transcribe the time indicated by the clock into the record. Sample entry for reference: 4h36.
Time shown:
11h28
